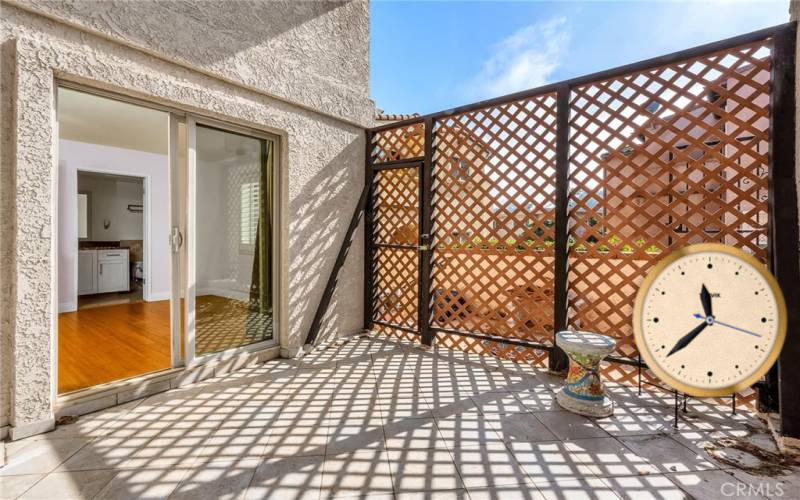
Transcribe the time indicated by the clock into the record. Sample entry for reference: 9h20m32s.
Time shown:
11h38m18s
